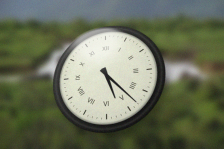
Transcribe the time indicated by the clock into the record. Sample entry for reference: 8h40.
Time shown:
5h23
